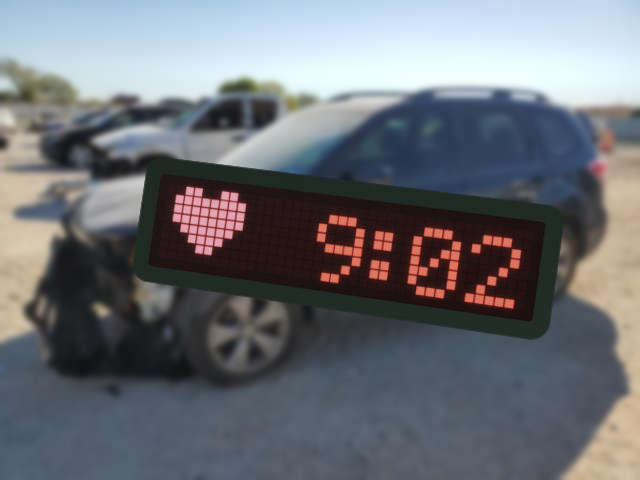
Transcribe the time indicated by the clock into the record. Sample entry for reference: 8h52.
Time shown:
9h02
